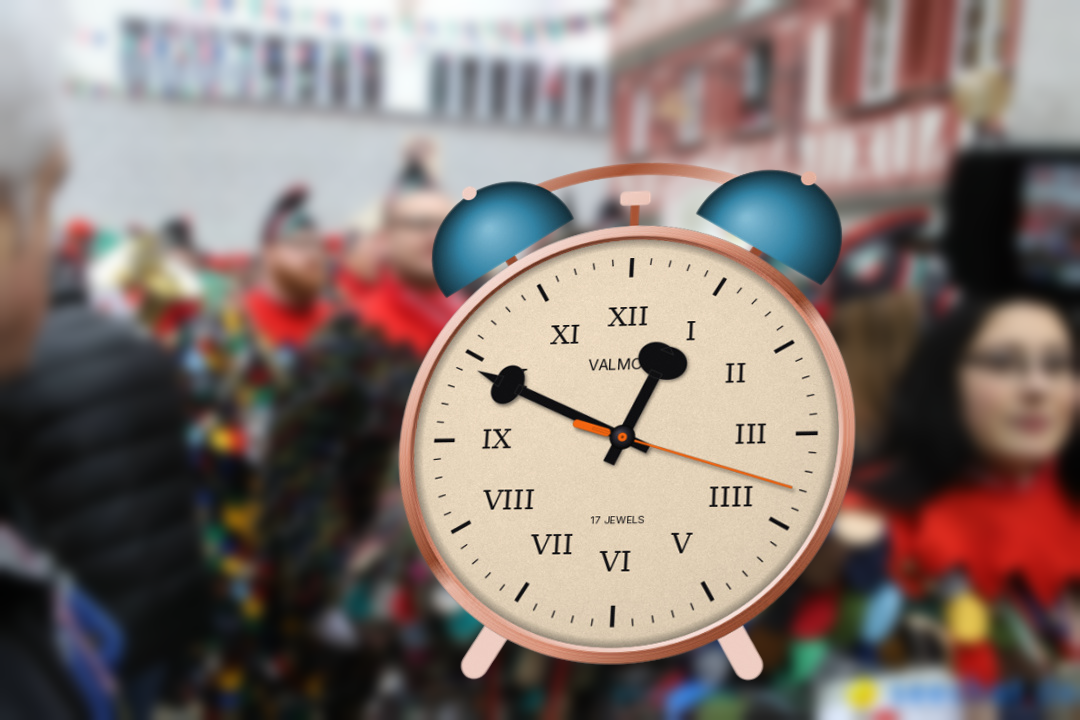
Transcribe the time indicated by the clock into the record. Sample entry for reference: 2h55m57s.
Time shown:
12h49m18s
